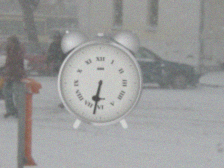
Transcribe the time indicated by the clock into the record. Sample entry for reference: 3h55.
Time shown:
6h32
